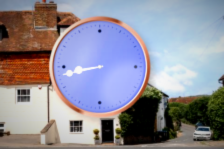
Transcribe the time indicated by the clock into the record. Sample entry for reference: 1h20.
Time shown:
8h43
